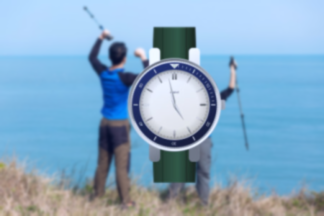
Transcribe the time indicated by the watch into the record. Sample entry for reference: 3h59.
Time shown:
4h58
